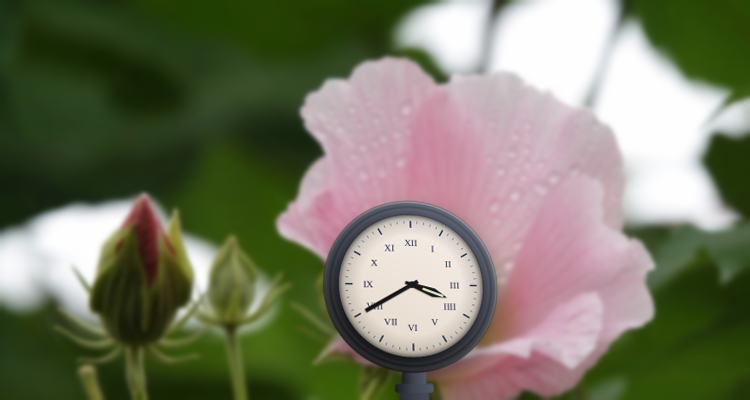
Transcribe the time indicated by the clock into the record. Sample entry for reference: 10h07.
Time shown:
3h40
